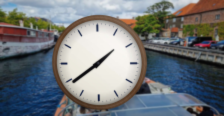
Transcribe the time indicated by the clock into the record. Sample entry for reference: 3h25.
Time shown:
1h39
